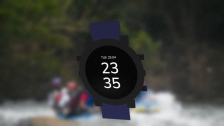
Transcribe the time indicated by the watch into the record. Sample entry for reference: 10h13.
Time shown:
23h35
